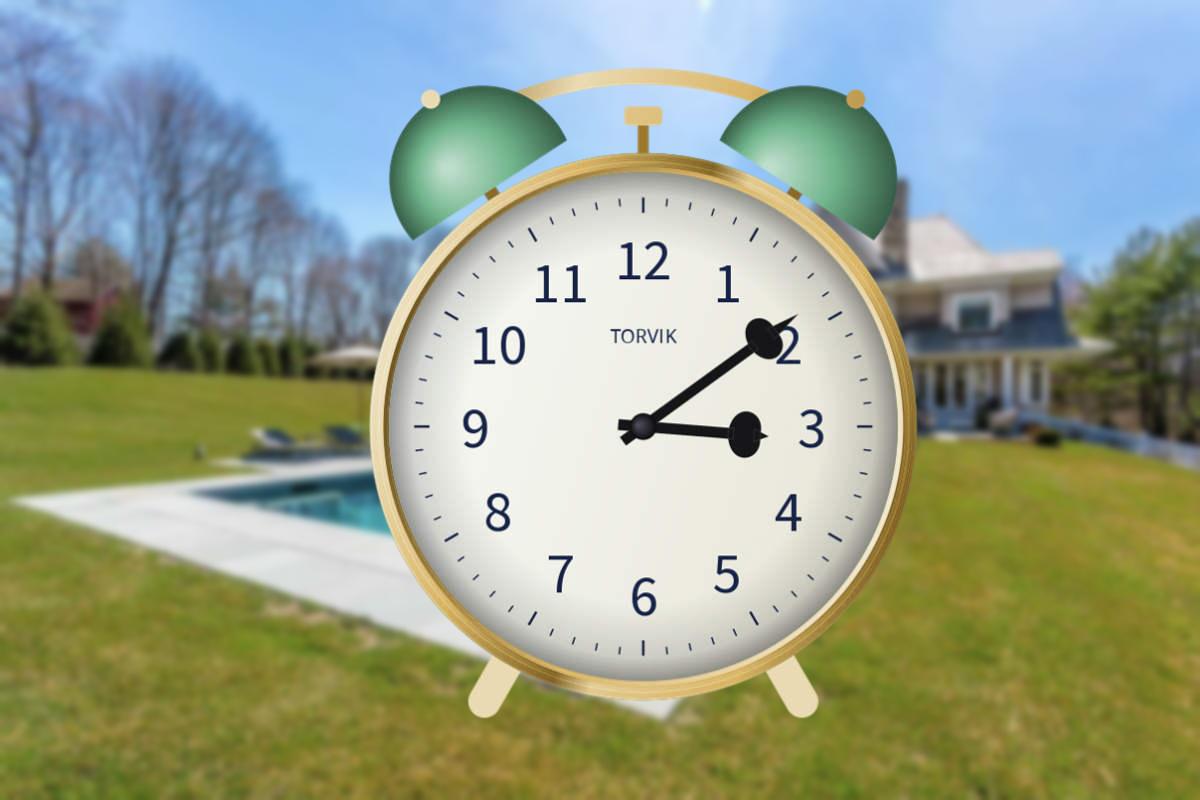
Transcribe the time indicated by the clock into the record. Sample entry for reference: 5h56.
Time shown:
3h09
